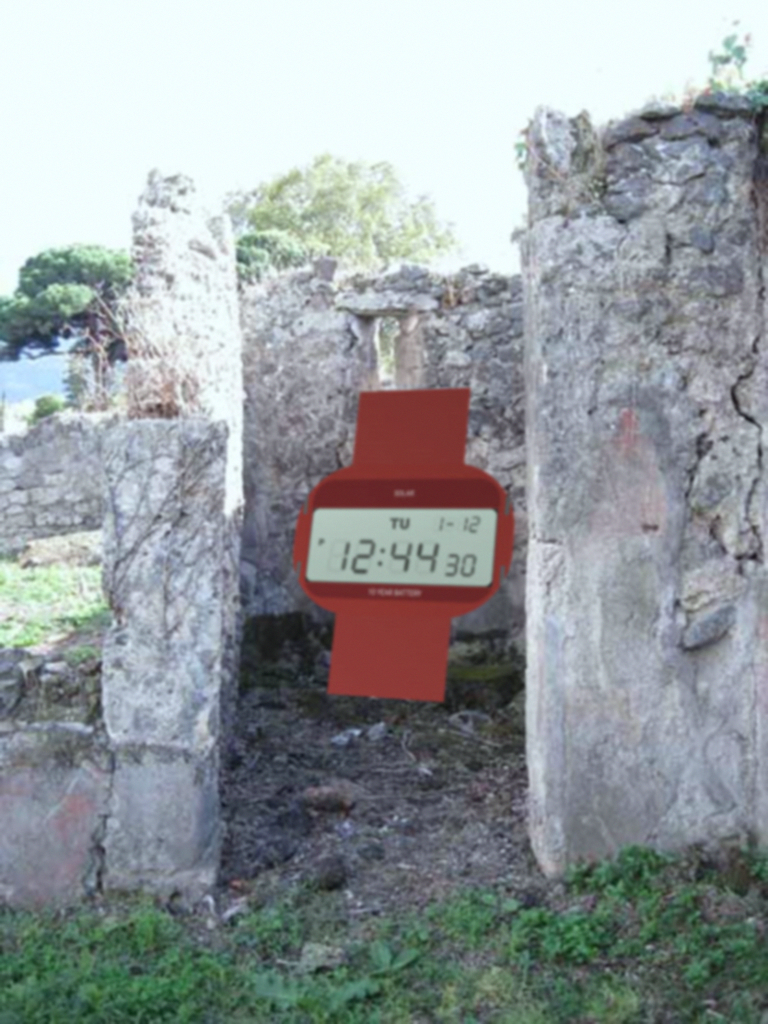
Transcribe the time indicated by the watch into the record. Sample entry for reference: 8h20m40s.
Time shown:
12h44m30s
